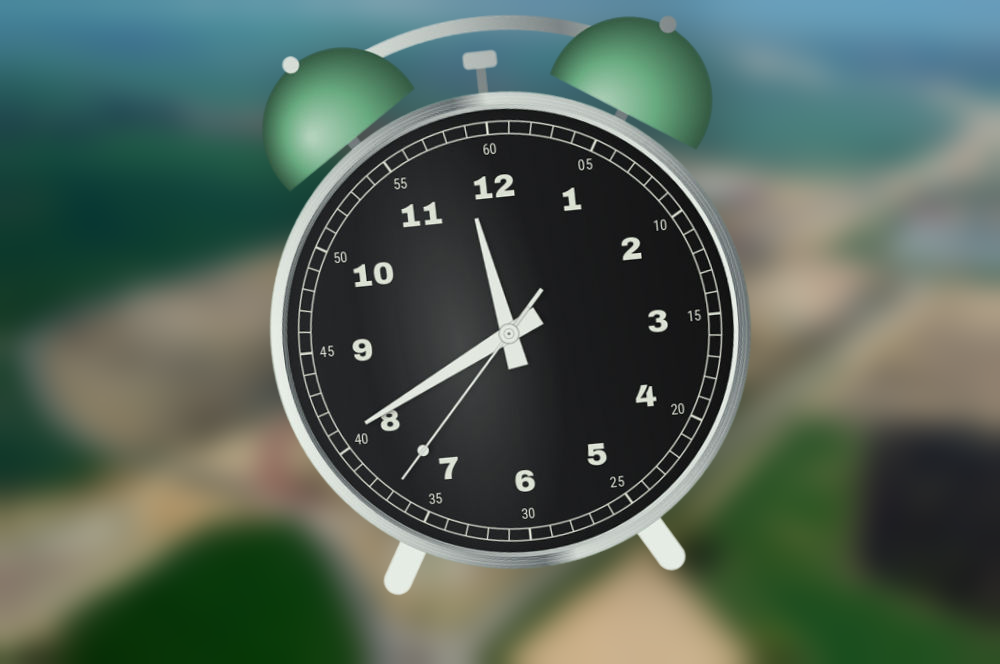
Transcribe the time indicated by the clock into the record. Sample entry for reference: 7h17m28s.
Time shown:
11h40m37s
